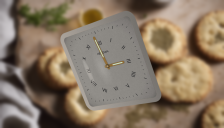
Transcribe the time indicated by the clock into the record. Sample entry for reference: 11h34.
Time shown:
2h59
